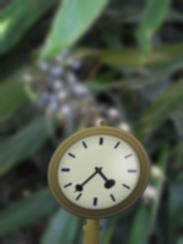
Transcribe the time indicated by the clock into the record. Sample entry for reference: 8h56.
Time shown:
4h37
